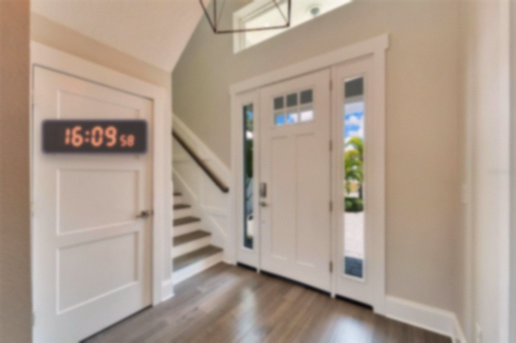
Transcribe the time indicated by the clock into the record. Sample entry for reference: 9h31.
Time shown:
16h09
